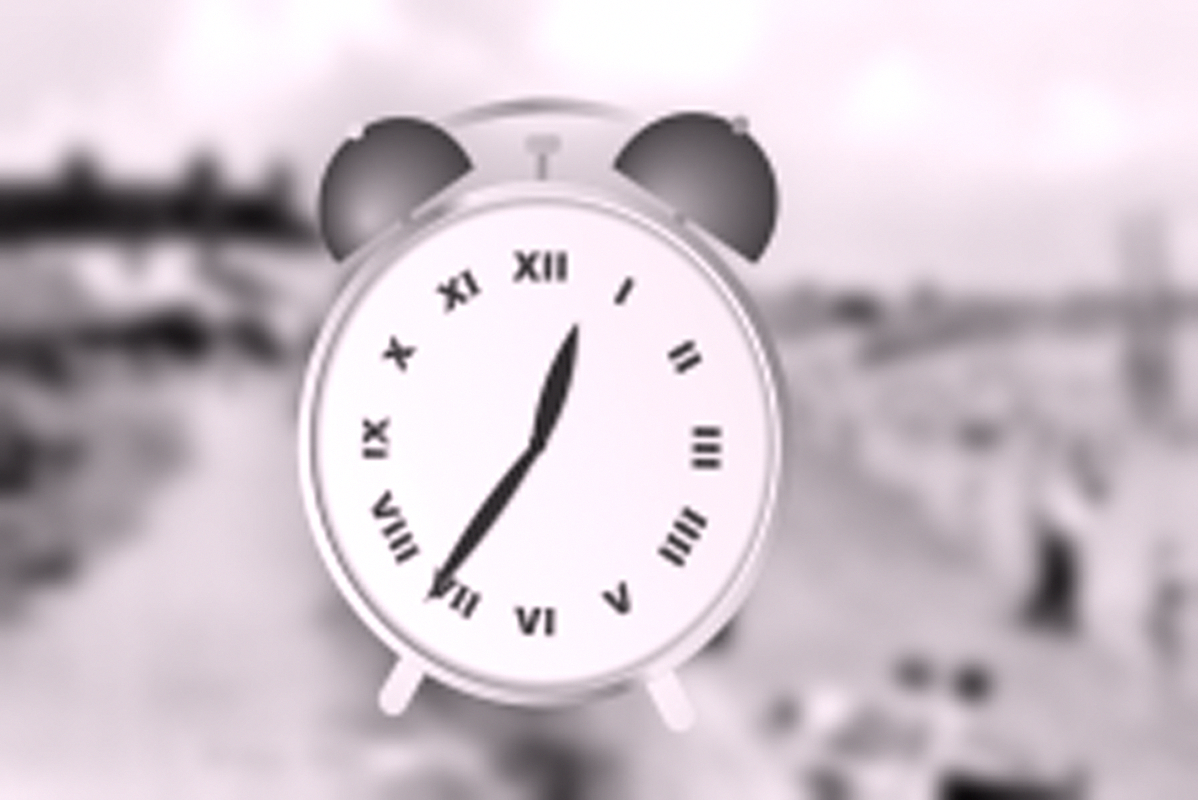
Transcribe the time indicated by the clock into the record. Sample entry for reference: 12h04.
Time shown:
12h36
